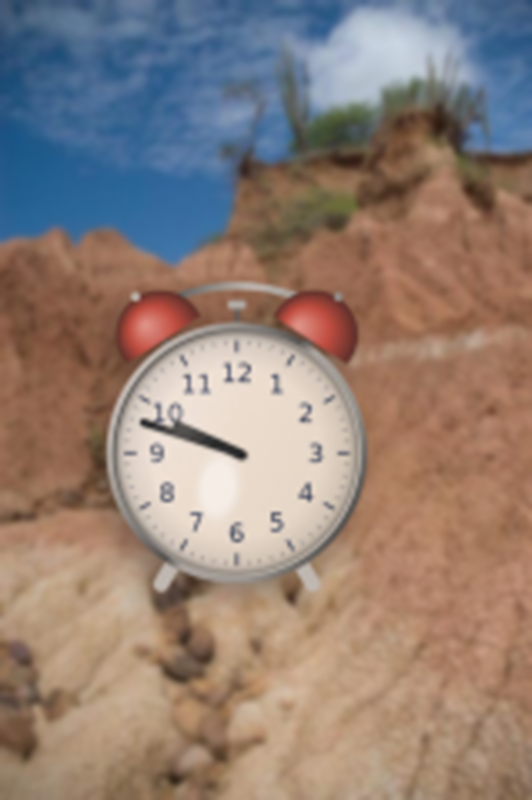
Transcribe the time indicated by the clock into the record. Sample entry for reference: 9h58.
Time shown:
9h48
